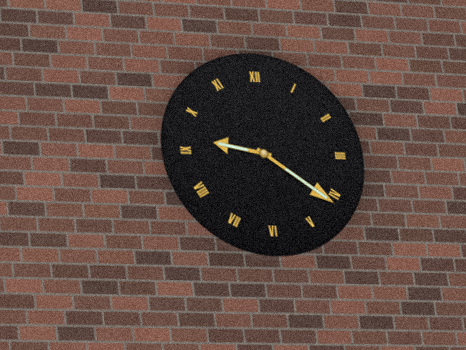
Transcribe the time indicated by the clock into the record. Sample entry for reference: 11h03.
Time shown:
9h21
